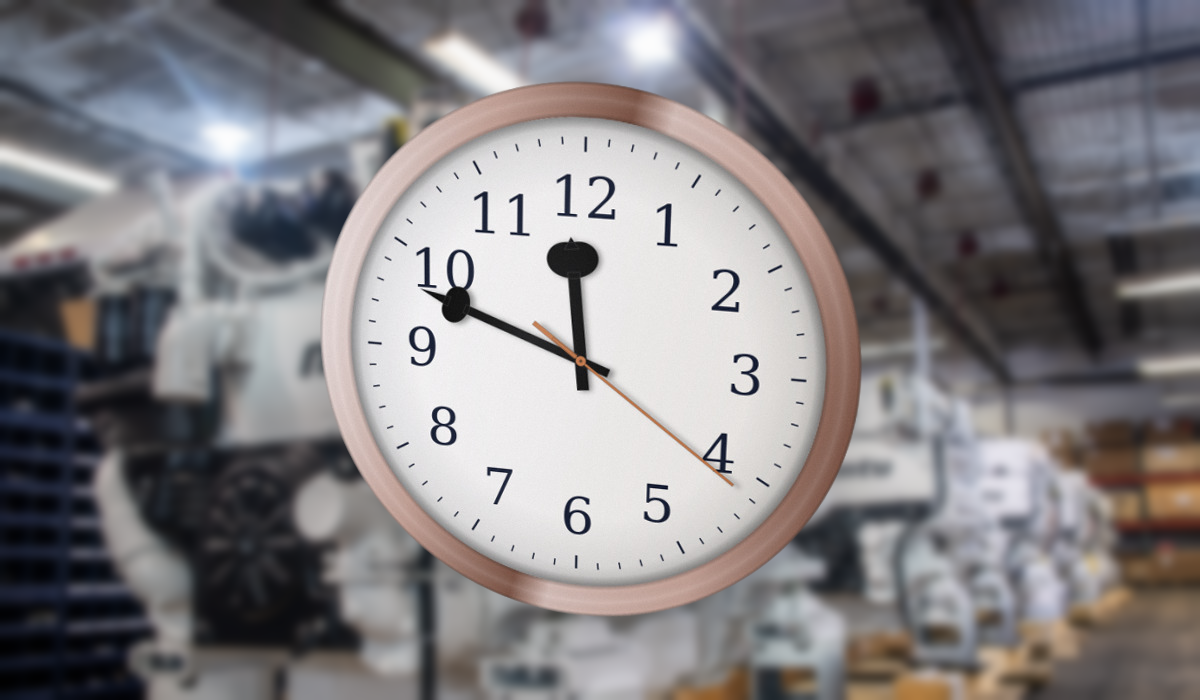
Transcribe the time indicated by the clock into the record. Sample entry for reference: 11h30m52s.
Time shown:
11h48m21s
